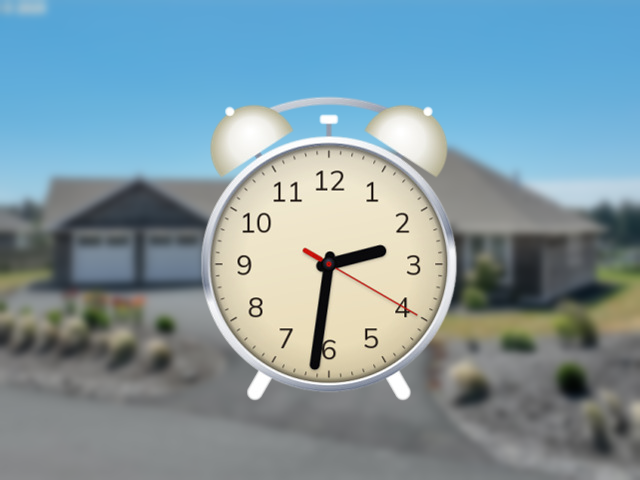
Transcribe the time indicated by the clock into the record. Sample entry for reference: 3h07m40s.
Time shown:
2h31m20s
